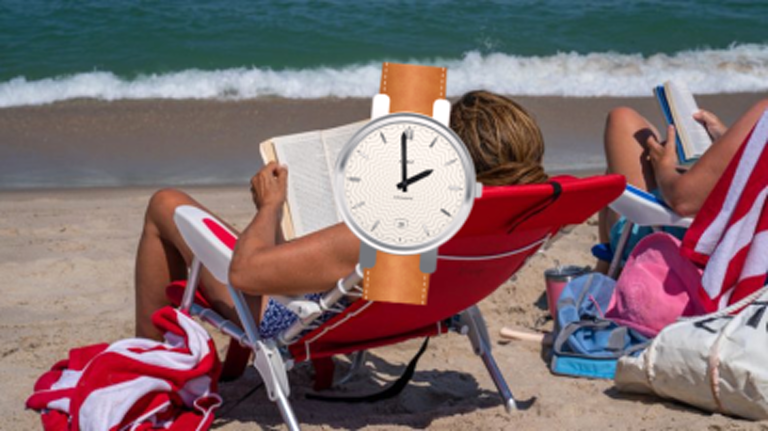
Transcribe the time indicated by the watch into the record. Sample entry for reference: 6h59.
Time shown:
1h59
